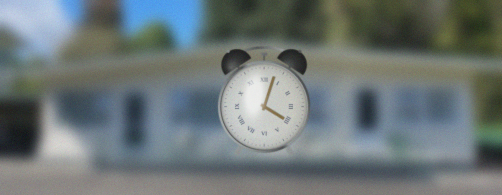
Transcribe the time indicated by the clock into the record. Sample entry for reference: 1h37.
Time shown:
4h03
